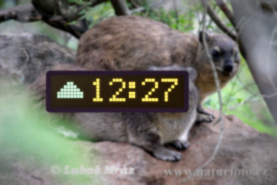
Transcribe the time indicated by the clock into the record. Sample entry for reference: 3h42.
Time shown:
12h27
